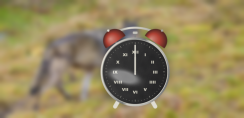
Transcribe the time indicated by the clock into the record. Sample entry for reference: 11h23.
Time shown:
12h00
